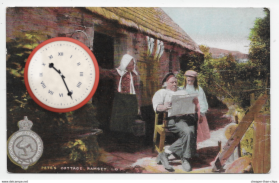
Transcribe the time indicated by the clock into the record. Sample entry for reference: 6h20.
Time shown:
10h26
